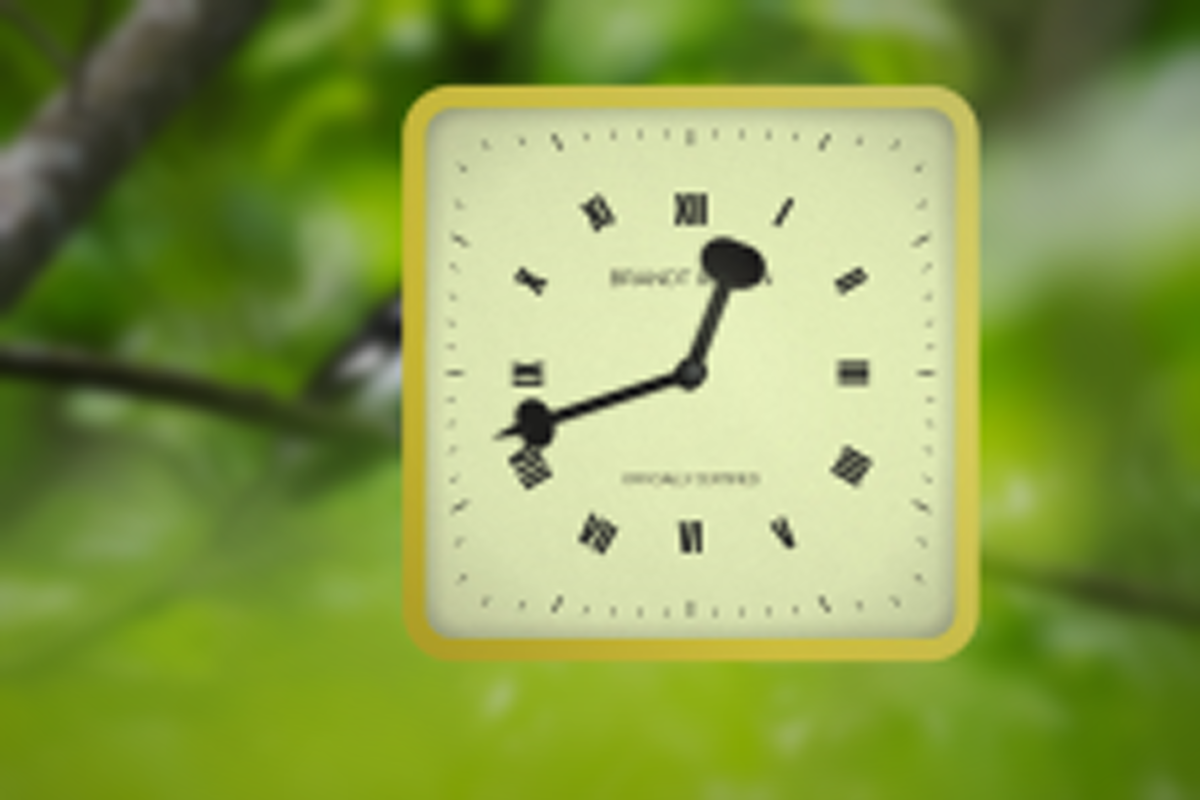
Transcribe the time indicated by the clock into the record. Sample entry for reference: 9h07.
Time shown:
12h42
